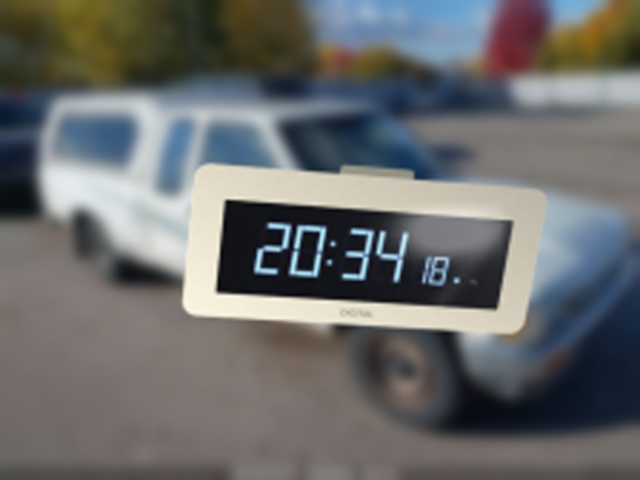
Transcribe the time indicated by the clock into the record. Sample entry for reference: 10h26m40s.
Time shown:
20h34m18s
